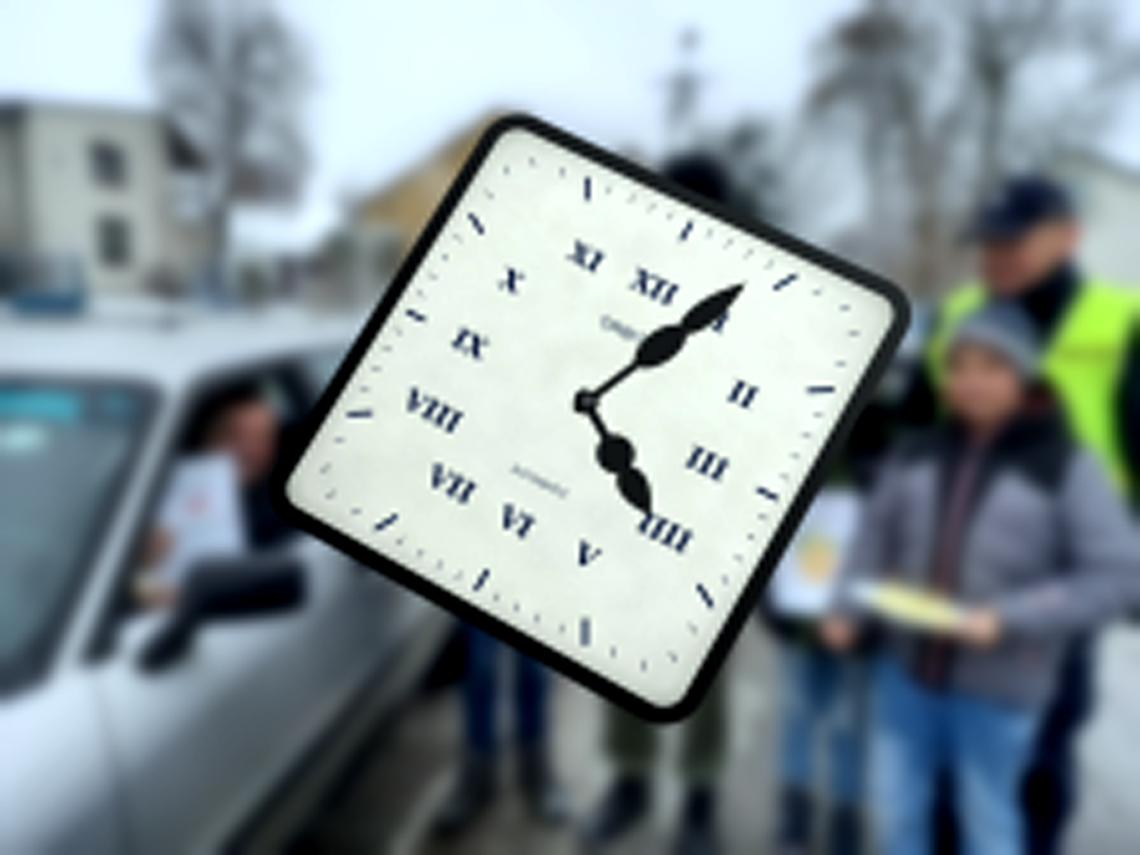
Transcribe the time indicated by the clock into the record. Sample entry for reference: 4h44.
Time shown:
4h04
